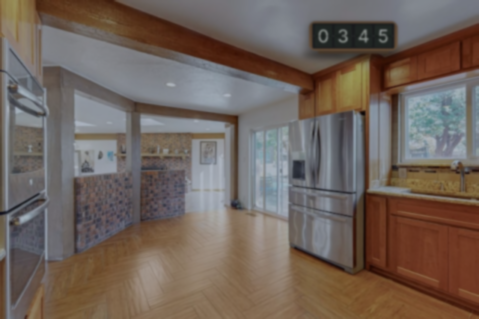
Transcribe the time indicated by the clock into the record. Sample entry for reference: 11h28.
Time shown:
3h45
